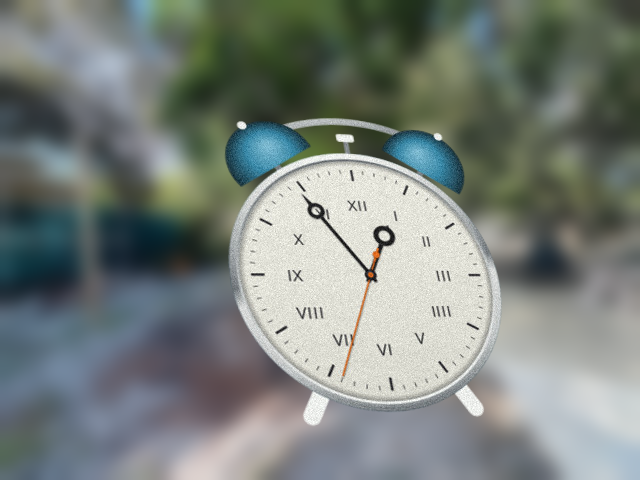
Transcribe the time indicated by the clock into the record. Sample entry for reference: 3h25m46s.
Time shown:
12h54m34s
